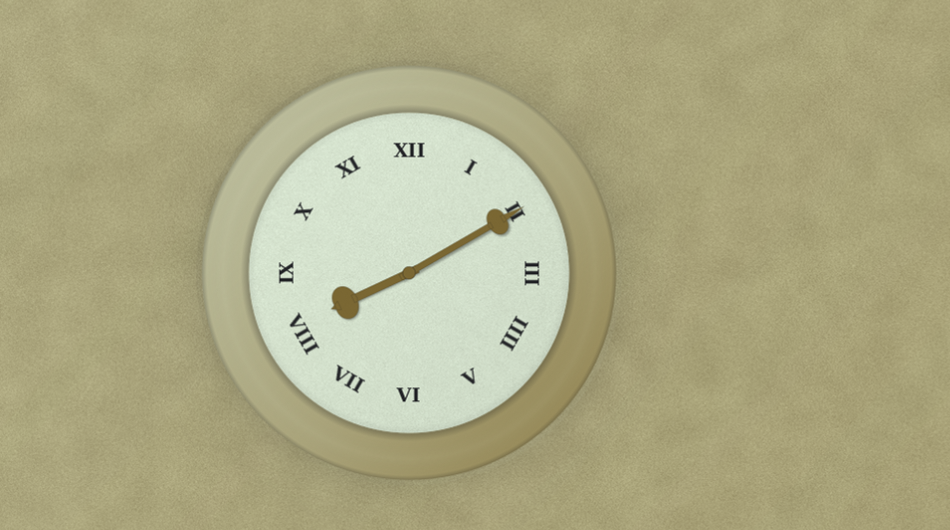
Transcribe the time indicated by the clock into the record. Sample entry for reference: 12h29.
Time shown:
8h10
